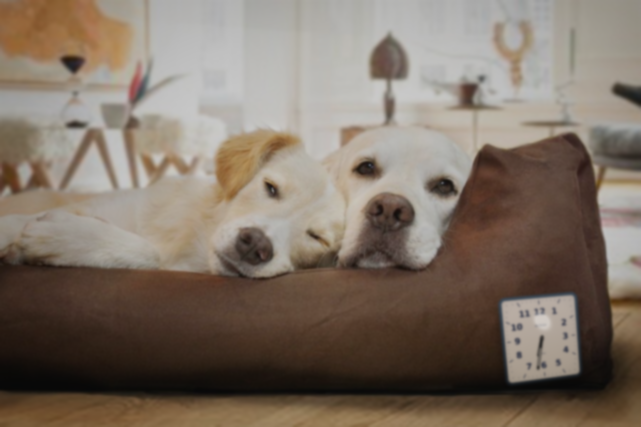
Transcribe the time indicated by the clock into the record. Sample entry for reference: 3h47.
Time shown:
6h32
